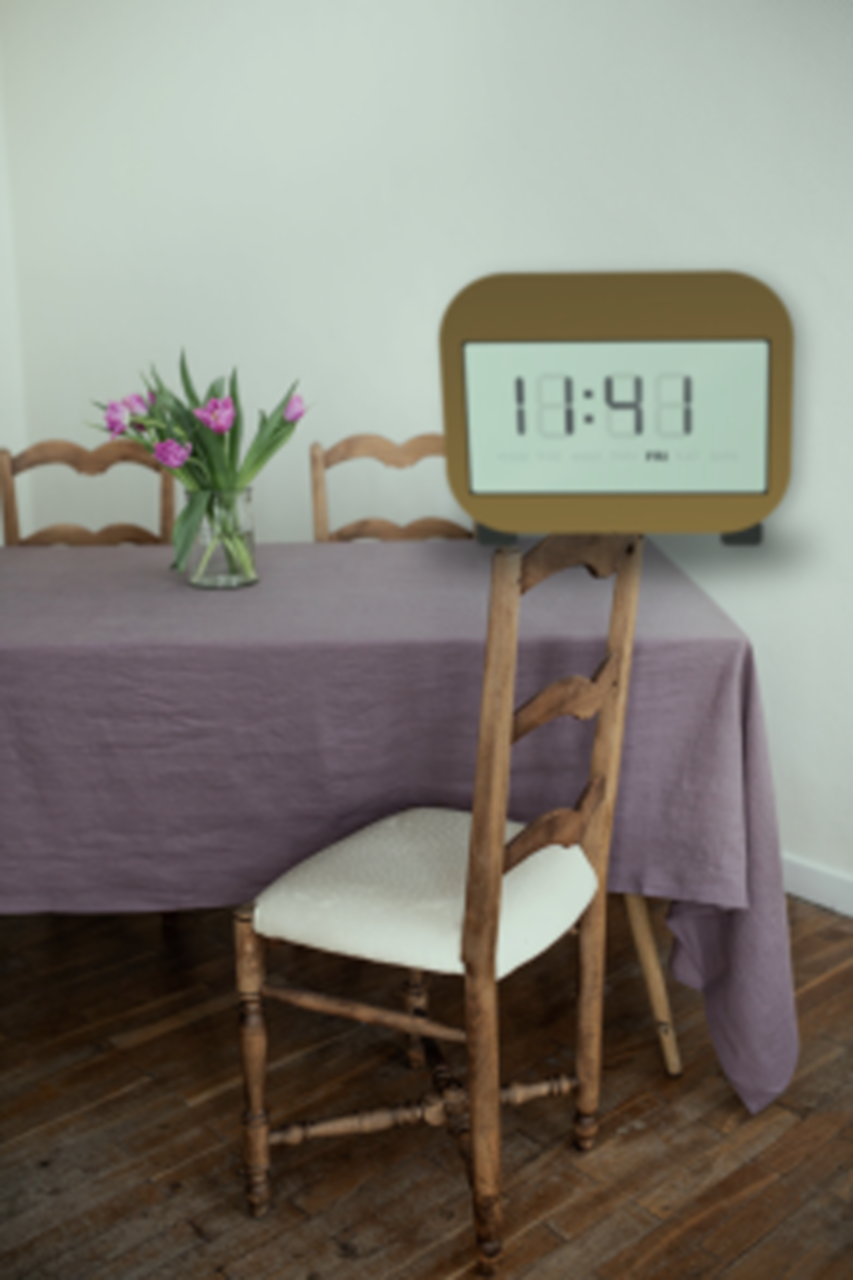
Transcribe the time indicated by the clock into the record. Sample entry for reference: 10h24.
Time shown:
11h41
